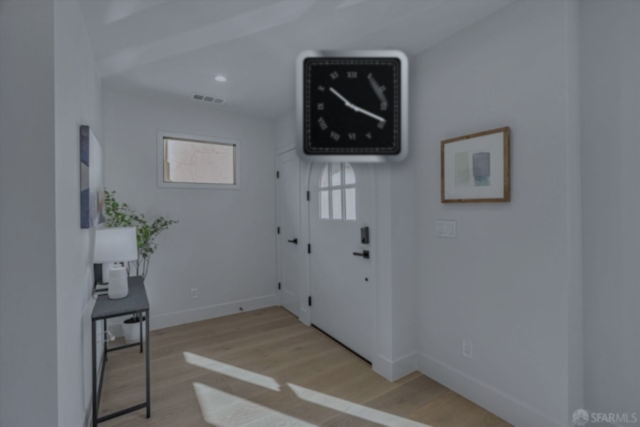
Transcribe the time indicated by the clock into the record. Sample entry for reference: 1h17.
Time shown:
10h19
